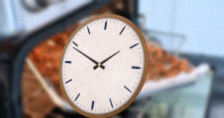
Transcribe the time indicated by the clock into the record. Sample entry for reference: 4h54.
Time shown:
1h49
